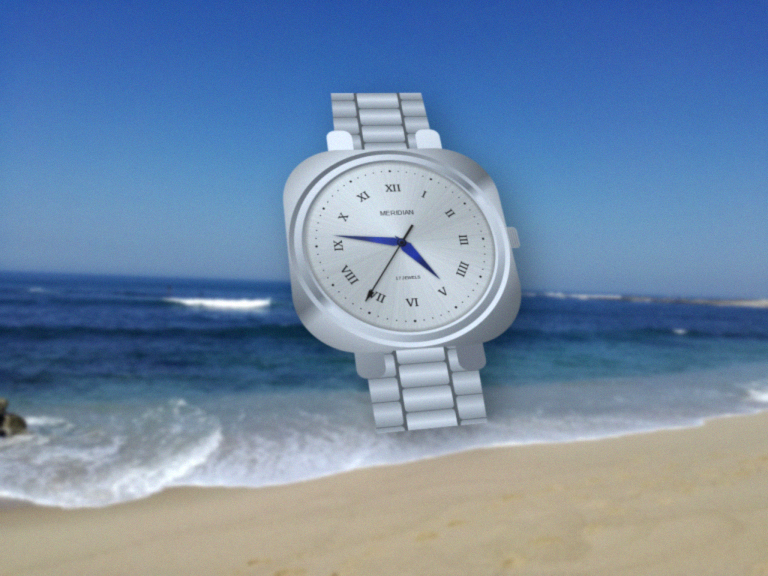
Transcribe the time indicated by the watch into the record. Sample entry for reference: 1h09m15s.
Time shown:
4h46m36s
